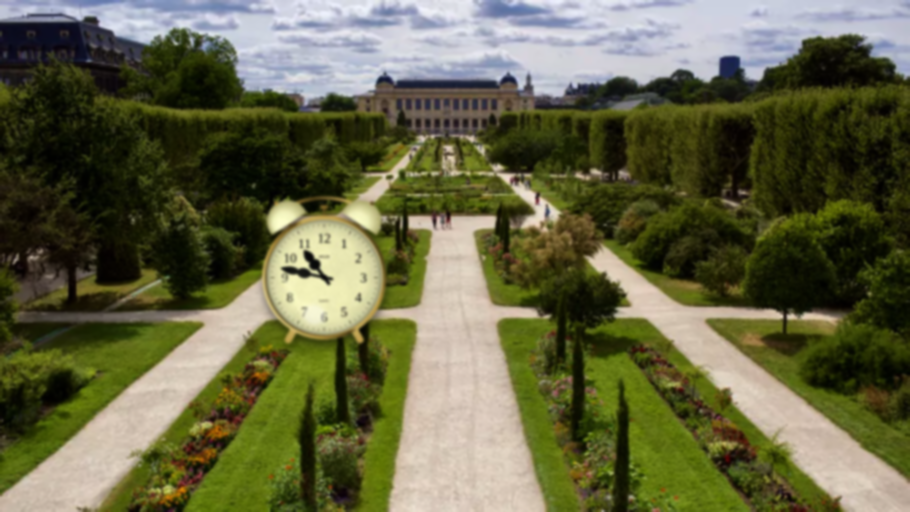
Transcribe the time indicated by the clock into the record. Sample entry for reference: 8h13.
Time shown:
10h47
